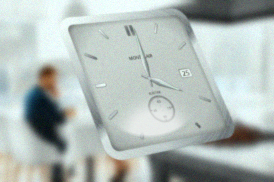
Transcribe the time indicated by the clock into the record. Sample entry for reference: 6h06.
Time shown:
4h01
